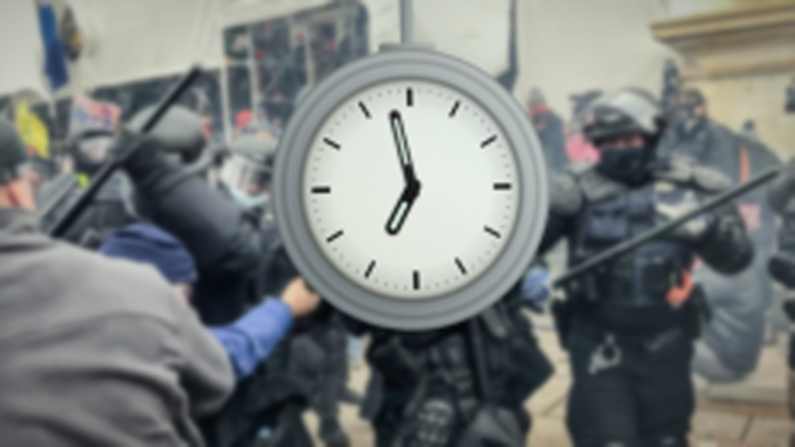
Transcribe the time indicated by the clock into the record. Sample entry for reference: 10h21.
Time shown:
6h58
